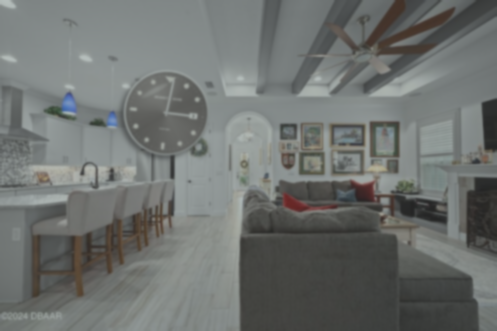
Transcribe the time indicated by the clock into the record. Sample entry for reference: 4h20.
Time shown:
3h01
